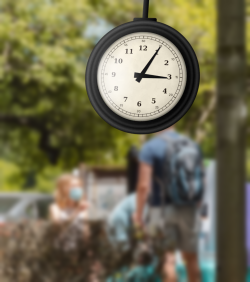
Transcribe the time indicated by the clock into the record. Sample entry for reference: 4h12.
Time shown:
3h05
